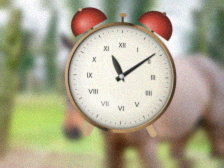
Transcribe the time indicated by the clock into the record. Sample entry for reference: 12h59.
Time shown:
11h09
